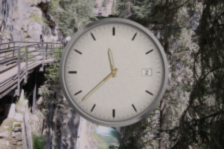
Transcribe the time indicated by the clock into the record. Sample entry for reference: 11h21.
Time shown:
11h38
